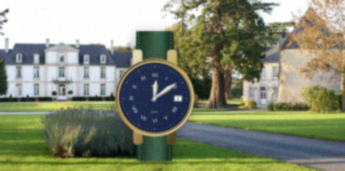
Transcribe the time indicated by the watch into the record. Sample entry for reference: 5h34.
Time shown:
12h09
